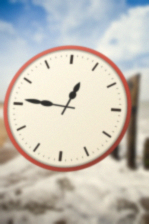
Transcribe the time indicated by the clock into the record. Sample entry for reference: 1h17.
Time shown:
12h46
